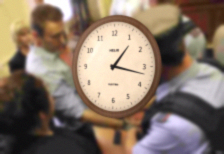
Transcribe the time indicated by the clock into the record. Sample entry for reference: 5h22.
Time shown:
1h17
